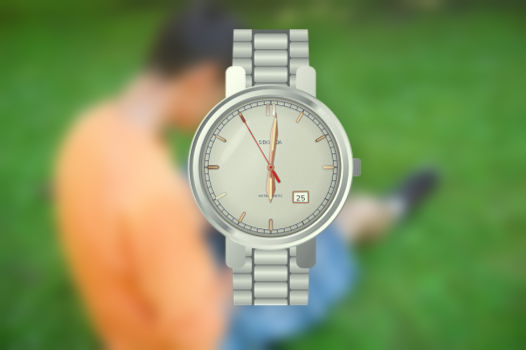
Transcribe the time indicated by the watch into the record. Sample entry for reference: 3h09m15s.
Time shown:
6h00m55s
